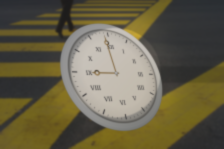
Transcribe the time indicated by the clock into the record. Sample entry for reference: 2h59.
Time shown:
8h59
